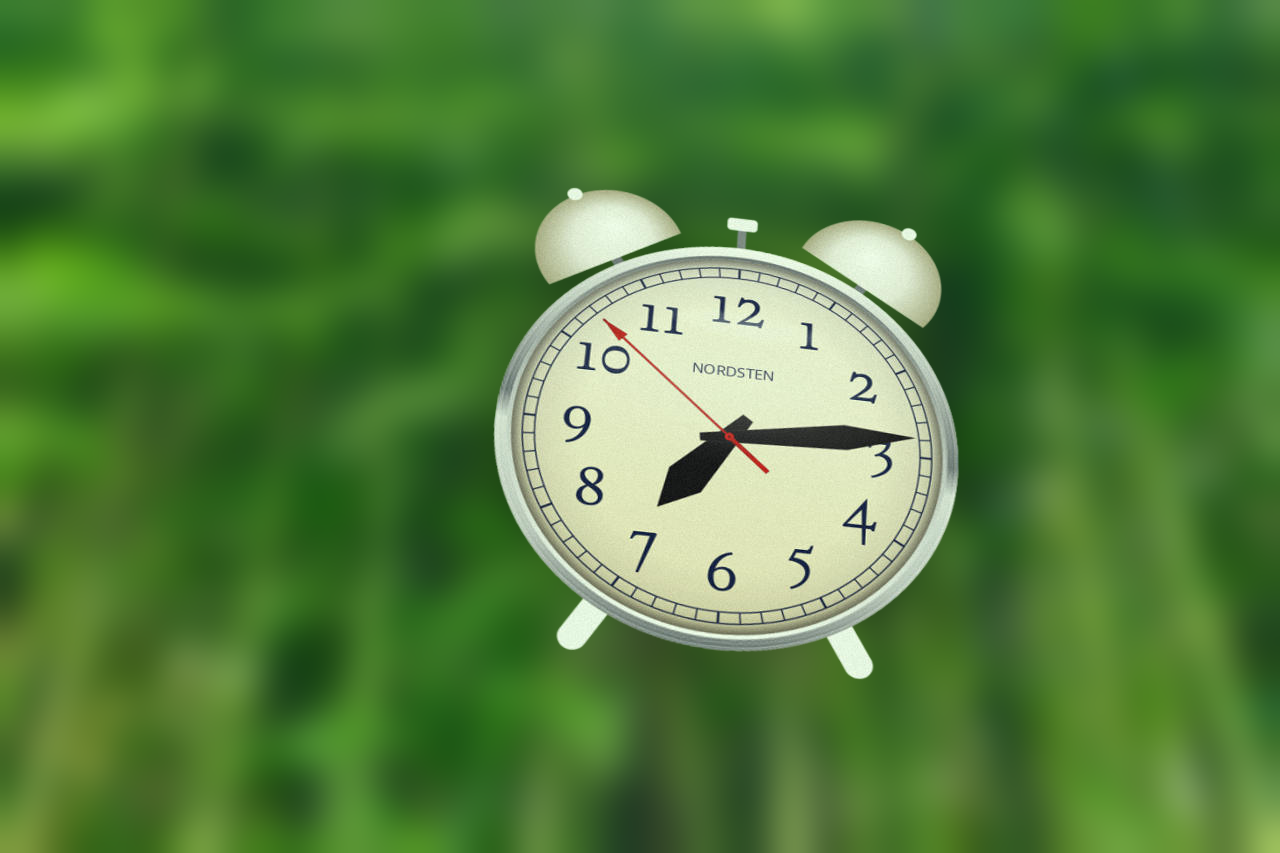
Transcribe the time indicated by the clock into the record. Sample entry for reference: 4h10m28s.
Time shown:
7h13m52s
